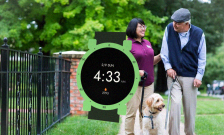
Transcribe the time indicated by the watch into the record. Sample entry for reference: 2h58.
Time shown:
4h33
